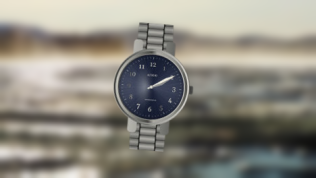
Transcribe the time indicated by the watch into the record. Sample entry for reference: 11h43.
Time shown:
2h10
